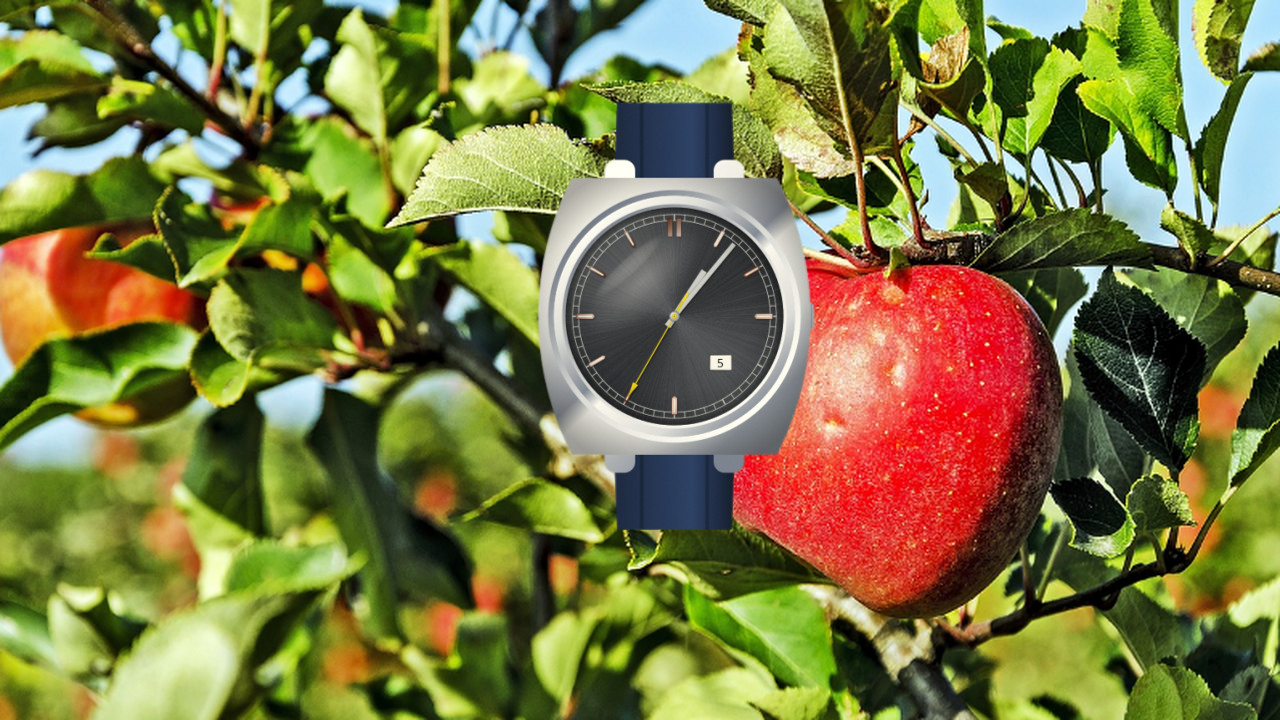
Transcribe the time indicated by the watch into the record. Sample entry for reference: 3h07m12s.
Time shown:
1h06m35s
